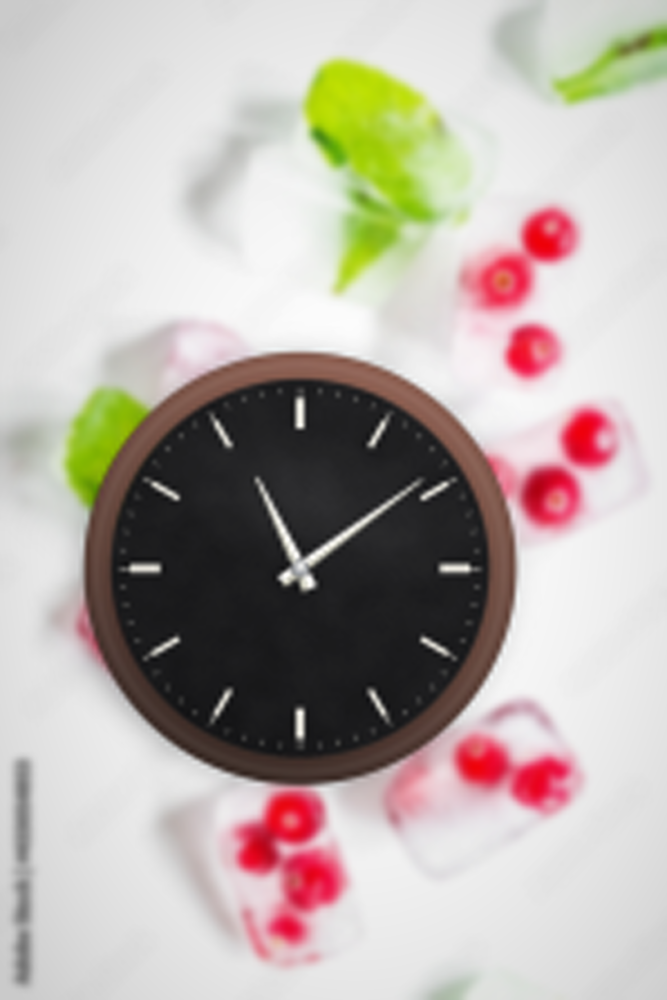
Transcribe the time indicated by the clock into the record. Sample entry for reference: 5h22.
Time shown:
11h09
